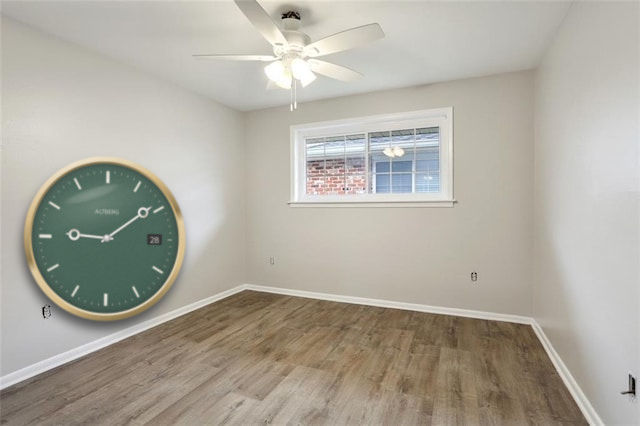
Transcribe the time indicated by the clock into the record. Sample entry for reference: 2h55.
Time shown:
9h09
